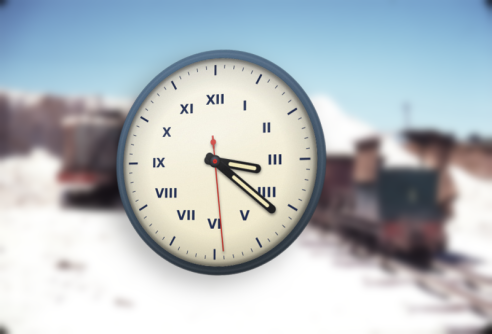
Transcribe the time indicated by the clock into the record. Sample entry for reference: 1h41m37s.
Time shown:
3h21m29s
